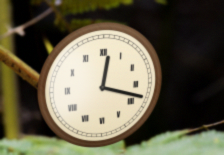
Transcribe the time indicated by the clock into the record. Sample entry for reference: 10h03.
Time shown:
12h18
